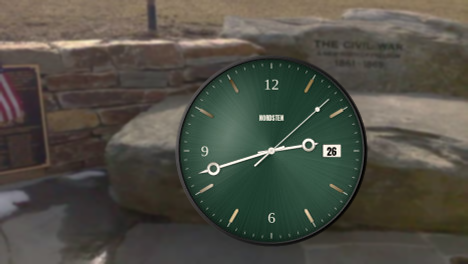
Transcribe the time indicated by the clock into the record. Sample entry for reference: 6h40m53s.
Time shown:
2h42m08s
